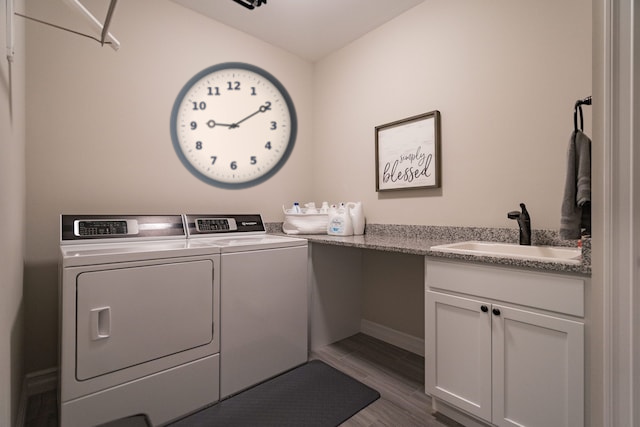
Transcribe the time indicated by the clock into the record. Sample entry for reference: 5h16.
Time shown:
9h10
